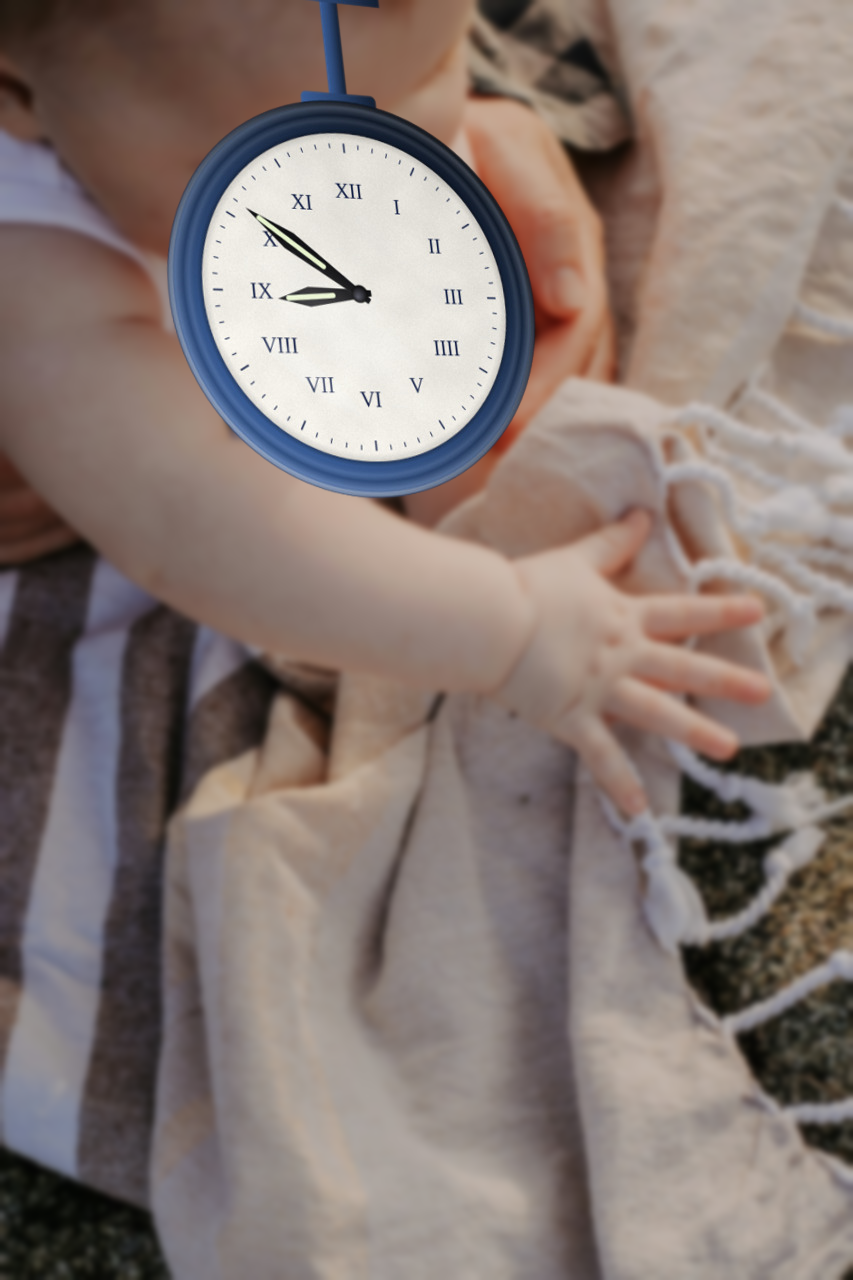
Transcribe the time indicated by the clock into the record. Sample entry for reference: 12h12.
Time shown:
8h51
